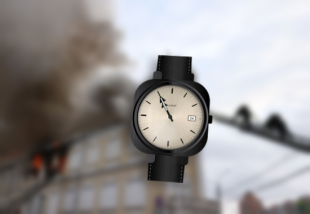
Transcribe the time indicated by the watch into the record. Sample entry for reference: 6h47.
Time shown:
10h55
